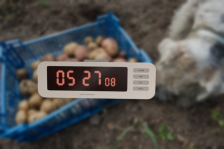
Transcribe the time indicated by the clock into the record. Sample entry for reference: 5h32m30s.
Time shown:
5h27m08s
